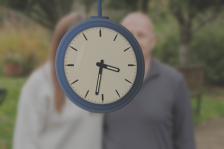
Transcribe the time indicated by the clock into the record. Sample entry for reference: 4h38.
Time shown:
3h32
